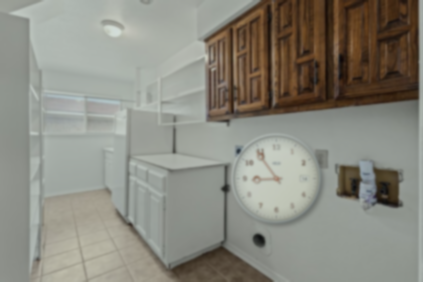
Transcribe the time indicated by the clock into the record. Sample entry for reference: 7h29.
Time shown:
8h54
